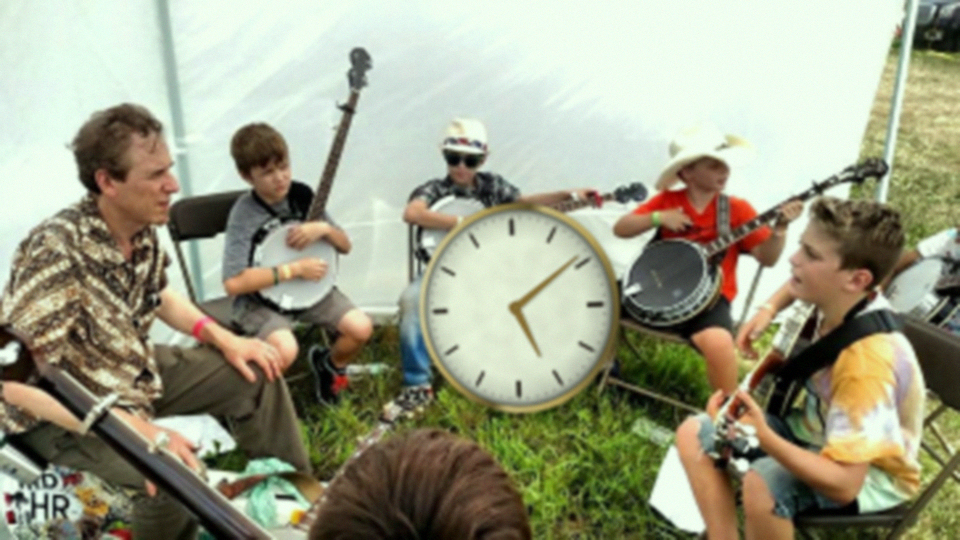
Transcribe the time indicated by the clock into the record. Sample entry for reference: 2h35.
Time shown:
5h09
